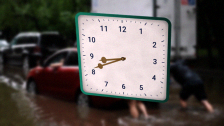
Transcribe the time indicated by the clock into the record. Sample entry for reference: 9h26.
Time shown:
8h41
